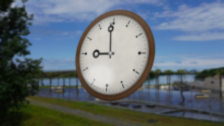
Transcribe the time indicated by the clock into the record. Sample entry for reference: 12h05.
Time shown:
8h59
